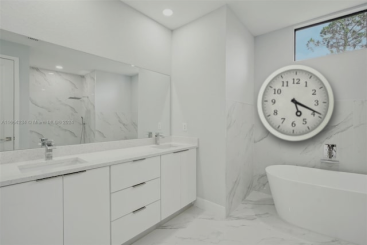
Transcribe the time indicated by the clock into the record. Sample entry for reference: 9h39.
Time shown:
5h19
